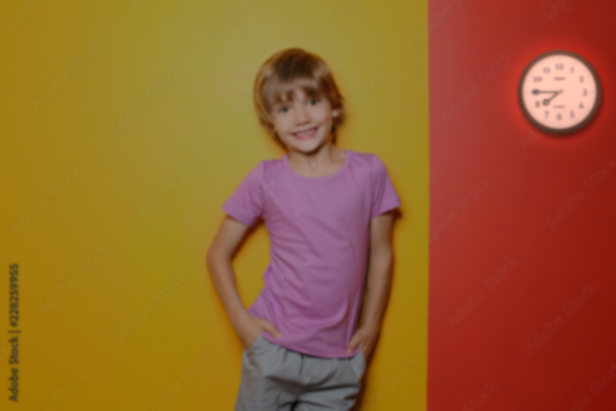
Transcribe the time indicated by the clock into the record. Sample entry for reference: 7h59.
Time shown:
7h45
